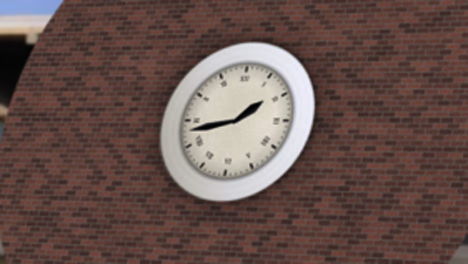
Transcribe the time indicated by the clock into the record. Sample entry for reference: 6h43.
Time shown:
1h43
